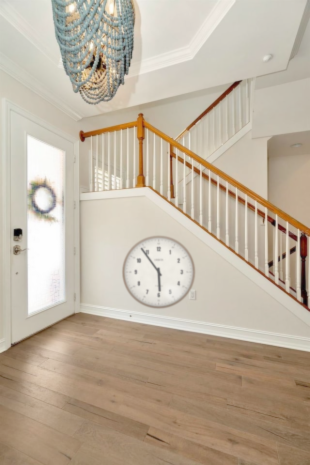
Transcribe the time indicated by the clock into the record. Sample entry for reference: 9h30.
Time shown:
5h54
